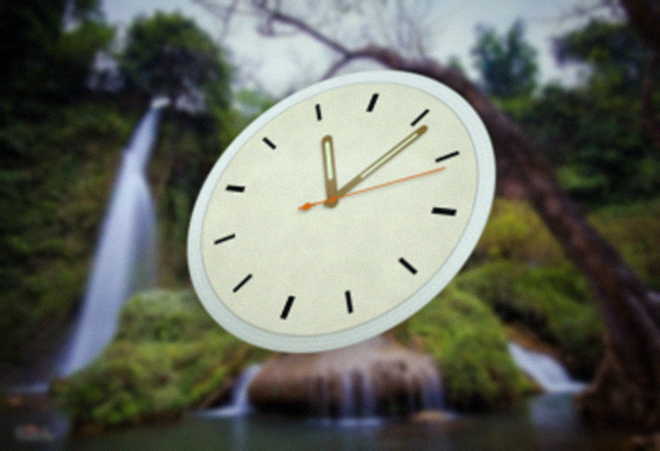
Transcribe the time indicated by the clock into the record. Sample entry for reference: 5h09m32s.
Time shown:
11h06m11s
